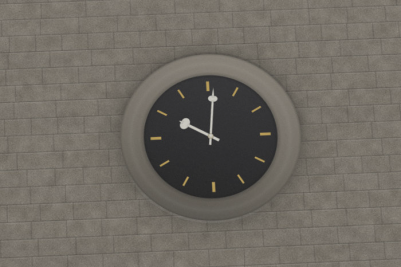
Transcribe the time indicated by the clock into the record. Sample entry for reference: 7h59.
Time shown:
10h01
